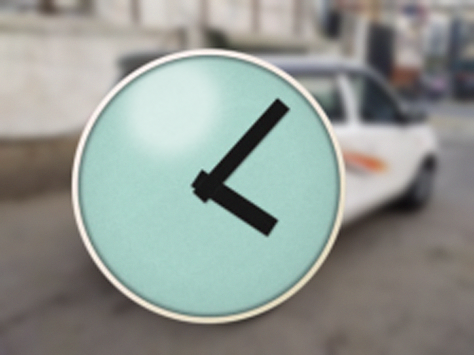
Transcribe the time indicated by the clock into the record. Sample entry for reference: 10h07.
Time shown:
4h07
